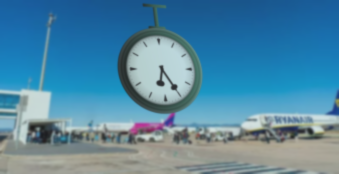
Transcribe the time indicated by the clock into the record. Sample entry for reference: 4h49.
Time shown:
6h25
